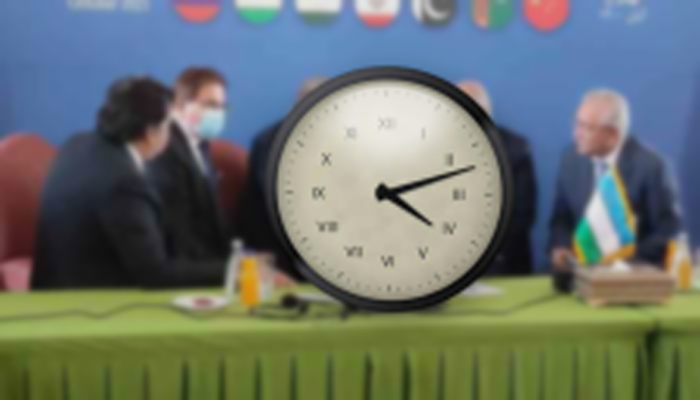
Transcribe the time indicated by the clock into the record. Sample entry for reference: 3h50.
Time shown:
4h12
